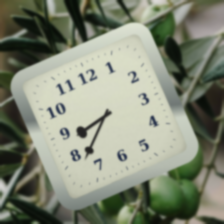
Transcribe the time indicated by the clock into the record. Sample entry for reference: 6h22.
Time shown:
8h38
